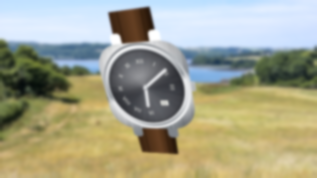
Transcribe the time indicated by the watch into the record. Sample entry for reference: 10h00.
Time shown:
6h09
